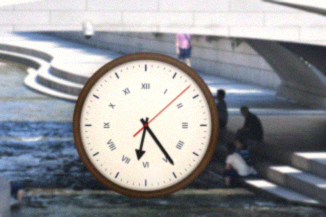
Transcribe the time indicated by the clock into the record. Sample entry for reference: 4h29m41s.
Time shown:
6h24m08s
